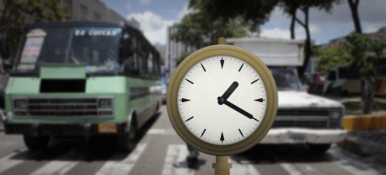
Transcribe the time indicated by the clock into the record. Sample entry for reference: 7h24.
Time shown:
1h20
